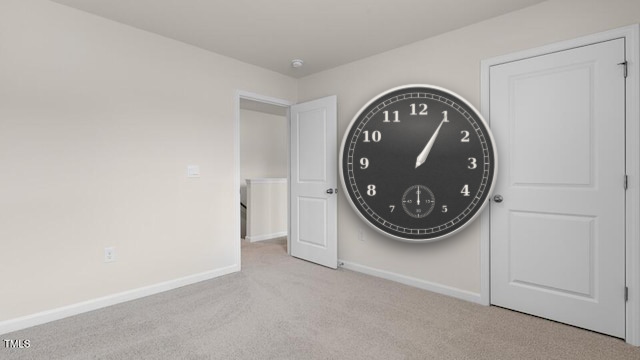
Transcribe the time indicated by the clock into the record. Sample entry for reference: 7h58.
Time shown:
1h05
